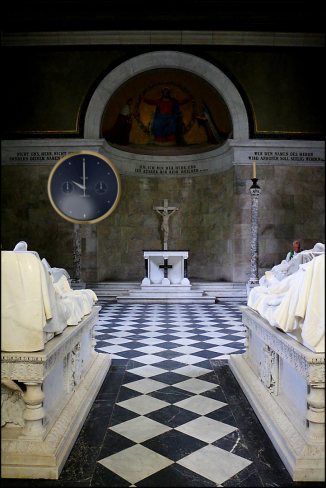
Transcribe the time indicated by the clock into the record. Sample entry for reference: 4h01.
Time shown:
10h00
